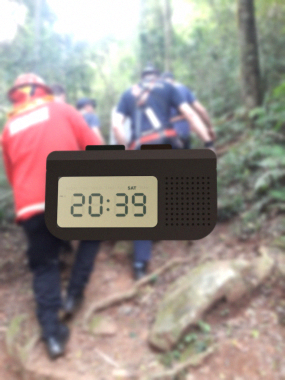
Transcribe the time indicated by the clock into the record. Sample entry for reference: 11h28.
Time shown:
20h39
